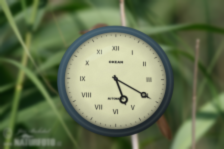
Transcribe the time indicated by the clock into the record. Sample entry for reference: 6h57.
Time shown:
5h20
